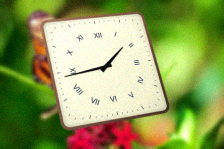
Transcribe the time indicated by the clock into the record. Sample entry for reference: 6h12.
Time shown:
1h44
